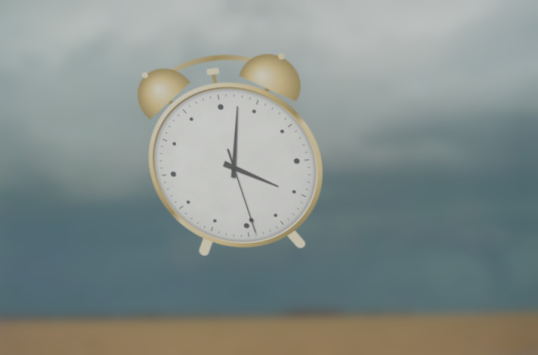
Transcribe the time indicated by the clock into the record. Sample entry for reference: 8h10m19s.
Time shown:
4h02m29s
